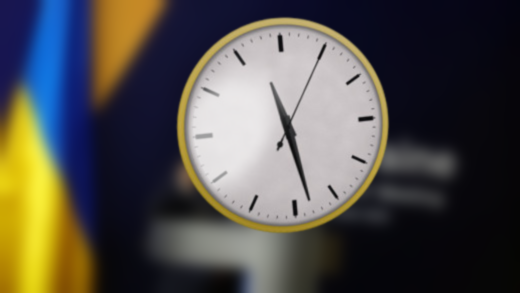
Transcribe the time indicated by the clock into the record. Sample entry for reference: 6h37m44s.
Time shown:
11h28m05s
